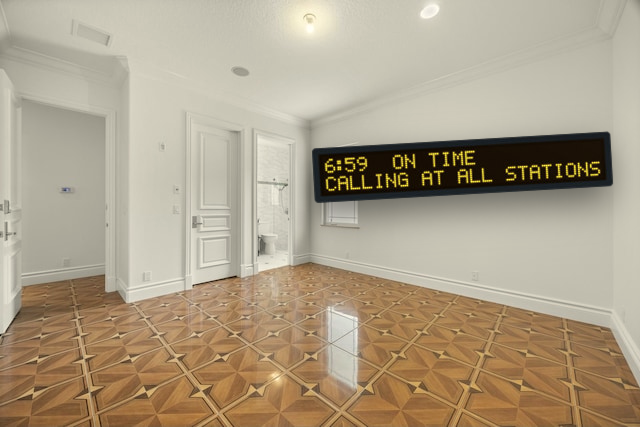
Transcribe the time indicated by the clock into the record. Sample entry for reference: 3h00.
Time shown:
6h59
